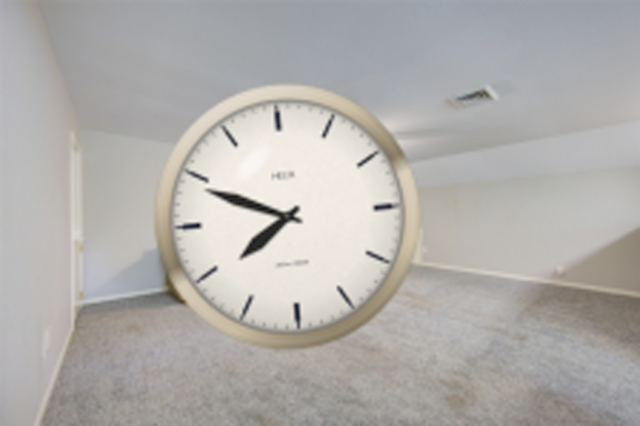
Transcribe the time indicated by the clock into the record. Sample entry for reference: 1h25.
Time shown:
7h49
